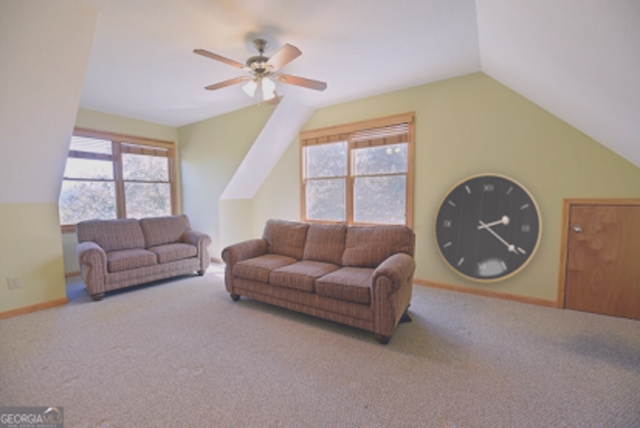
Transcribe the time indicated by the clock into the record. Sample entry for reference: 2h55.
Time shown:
2h21
